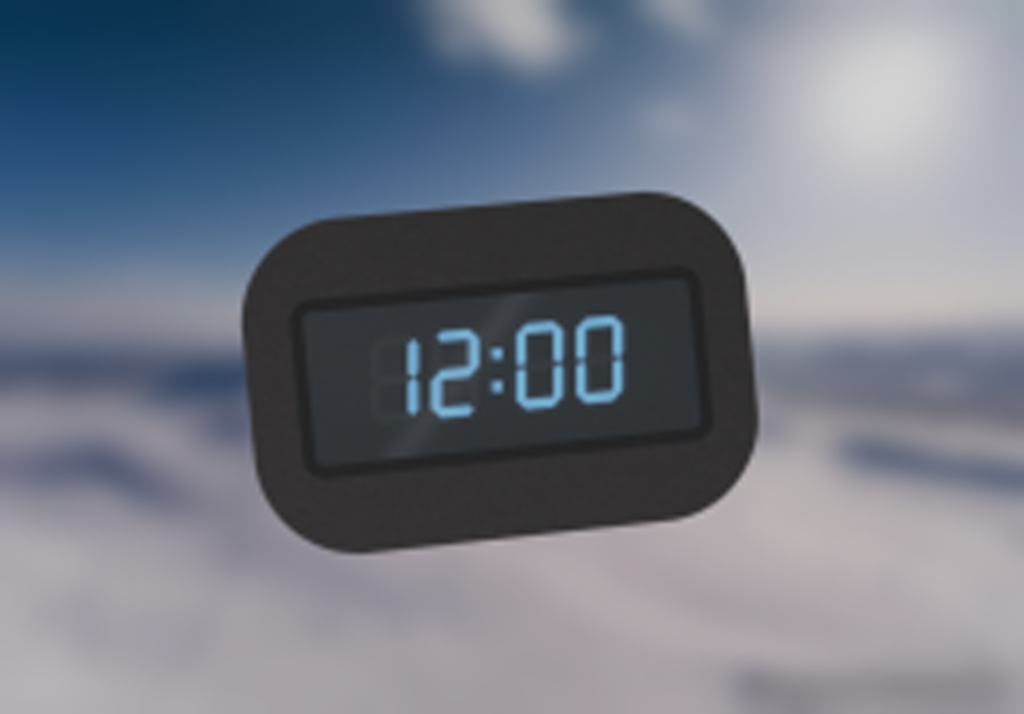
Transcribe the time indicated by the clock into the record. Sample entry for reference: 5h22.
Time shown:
12h00
